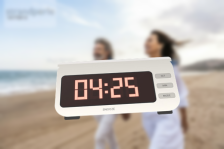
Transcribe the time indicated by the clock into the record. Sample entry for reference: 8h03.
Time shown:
4h25
